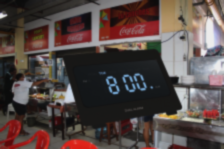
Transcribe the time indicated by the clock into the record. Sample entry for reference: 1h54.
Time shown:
8h00
